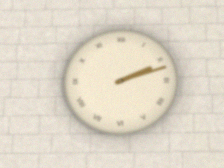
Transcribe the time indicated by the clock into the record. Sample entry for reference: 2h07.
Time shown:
2h12
